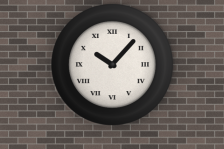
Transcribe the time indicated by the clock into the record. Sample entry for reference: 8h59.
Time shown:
10h07
